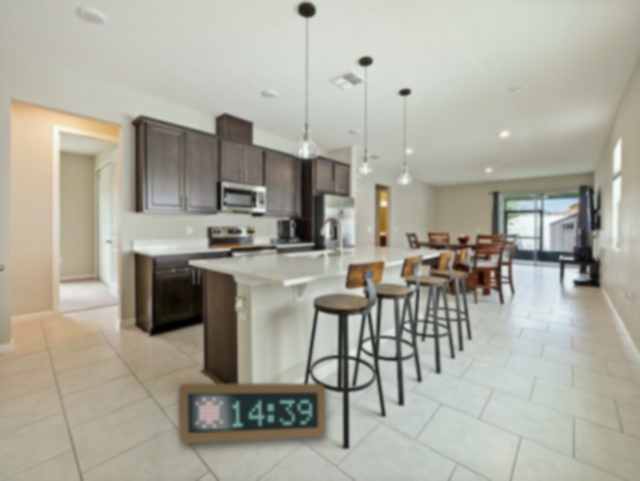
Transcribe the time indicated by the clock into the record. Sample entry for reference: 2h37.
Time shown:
14h39
